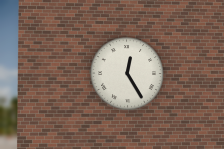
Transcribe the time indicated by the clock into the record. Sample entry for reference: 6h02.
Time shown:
12h25
